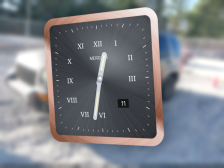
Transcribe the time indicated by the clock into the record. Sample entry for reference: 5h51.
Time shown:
12h32
